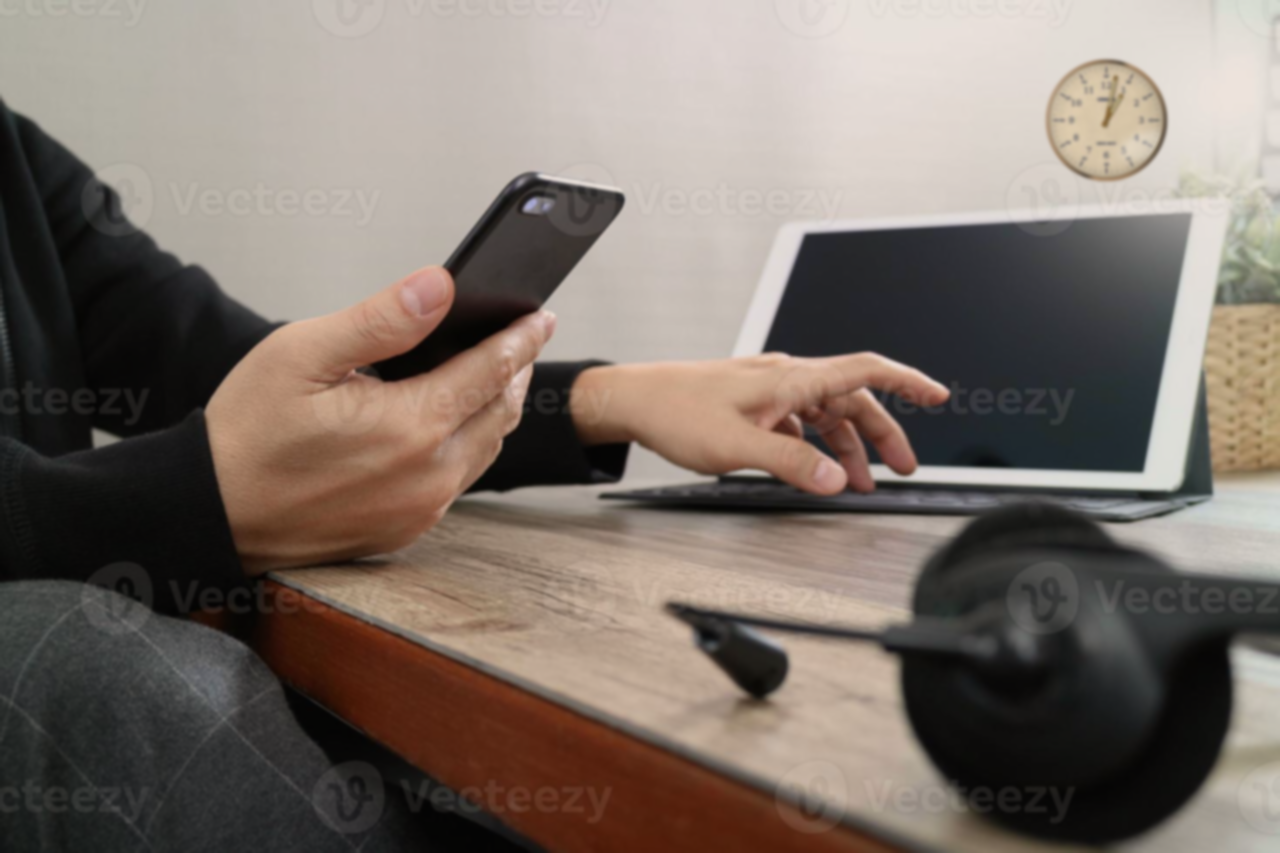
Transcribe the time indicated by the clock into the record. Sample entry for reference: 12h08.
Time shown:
1h02
